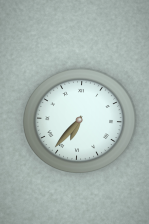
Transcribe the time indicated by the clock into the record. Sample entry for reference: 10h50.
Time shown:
6h36
